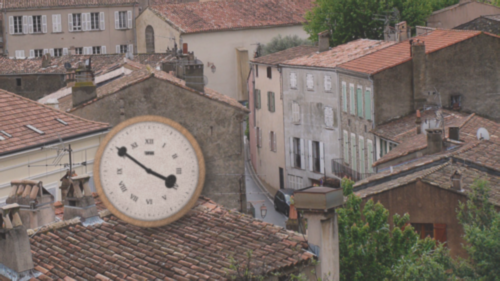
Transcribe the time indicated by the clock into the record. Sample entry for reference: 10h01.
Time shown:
3h51
